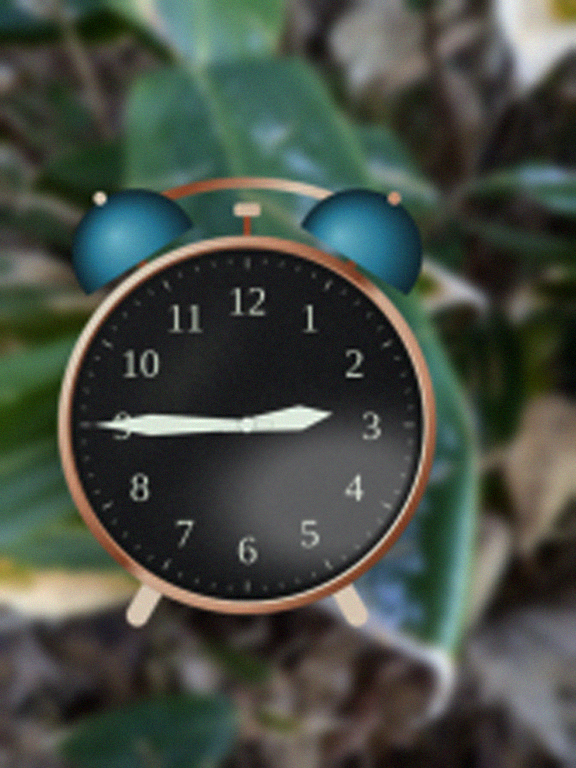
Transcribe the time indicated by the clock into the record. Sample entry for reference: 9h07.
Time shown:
2h45
